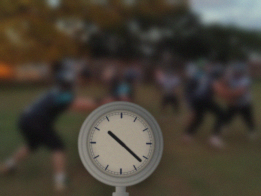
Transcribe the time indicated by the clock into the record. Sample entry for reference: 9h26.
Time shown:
10h22
